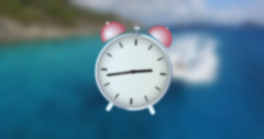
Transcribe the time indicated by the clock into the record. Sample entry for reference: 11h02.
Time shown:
2h43
